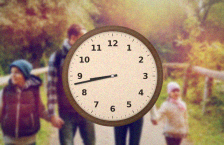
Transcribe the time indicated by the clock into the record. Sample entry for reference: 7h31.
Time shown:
8h43
